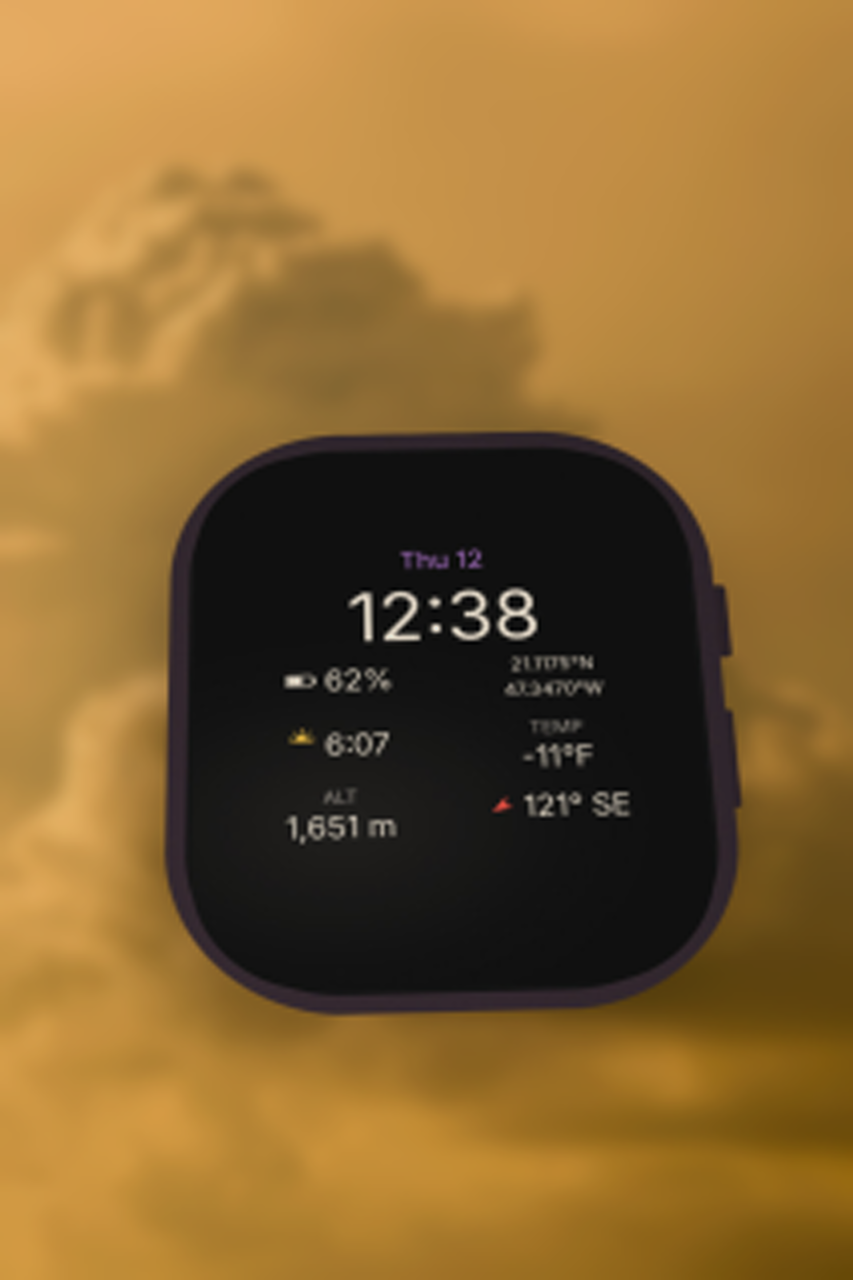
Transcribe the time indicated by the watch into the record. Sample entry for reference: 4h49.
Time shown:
12h38
